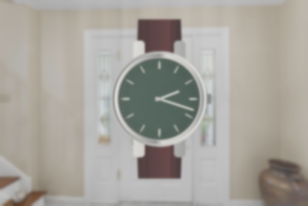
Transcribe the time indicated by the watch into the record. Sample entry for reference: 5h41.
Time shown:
2h18
